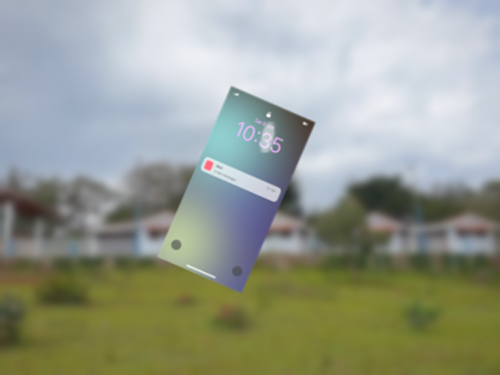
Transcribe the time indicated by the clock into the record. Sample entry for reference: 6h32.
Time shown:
10h35
